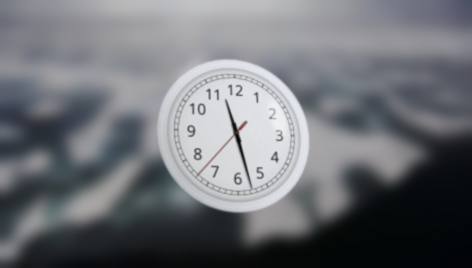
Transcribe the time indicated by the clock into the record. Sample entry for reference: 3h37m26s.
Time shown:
11h27m37s
